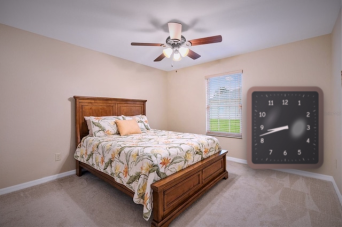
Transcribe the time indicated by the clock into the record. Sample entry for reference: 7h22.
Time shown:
8h42
